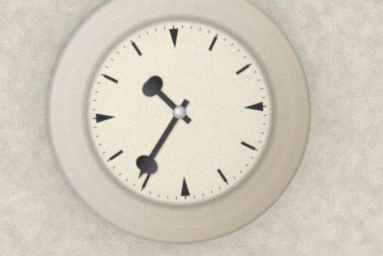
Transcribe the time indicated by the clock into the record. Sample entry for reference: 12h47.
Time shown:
10h36
